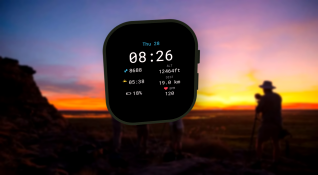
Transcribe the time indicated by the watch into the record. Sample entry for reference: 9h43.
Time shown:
8h26
